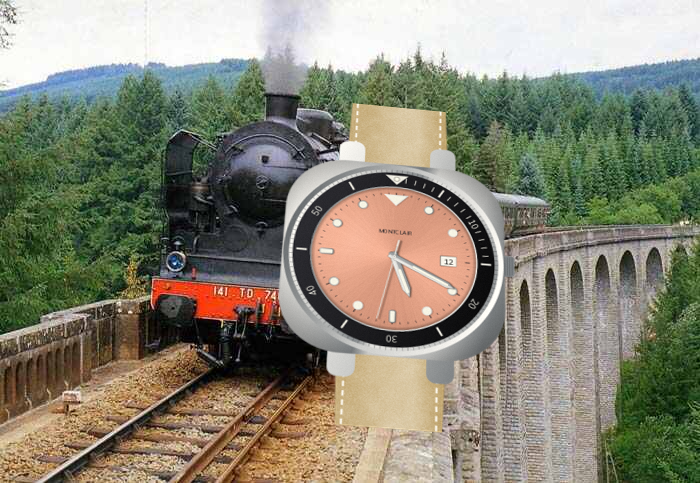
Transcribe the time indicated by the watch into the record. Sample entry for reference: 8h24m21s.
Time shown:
5h19m32s
